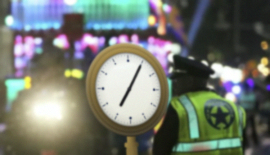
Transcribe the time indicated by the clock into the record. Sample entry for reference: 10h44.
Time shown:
7h05
